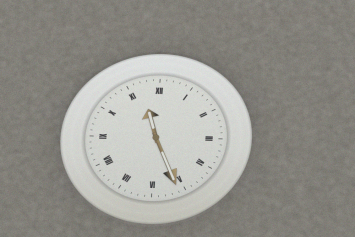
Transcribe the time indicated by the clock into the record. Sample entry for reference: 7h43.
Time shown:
11h26
